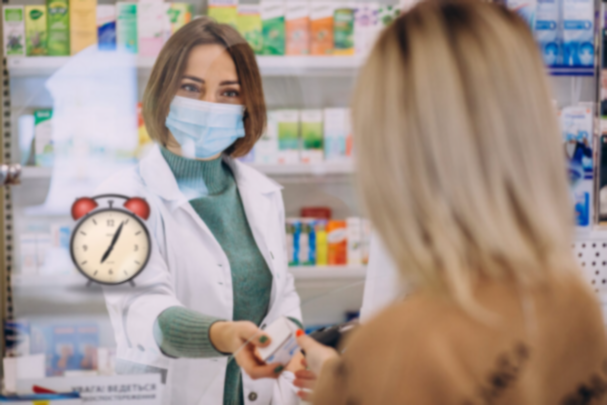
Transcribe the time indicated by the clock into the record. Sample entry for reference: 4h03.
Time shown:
7h04
